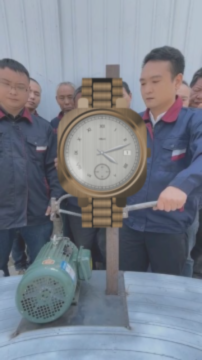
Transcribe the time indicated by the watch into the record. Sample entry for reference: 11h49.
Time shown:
4h12
